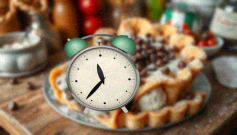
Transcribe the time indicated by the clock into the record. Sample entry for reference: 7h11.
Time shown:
11h37
